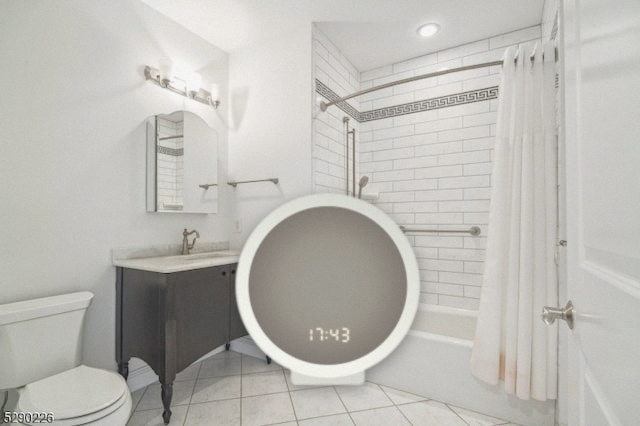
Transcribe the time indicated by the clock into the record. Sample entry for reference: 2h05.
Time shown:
17h43
